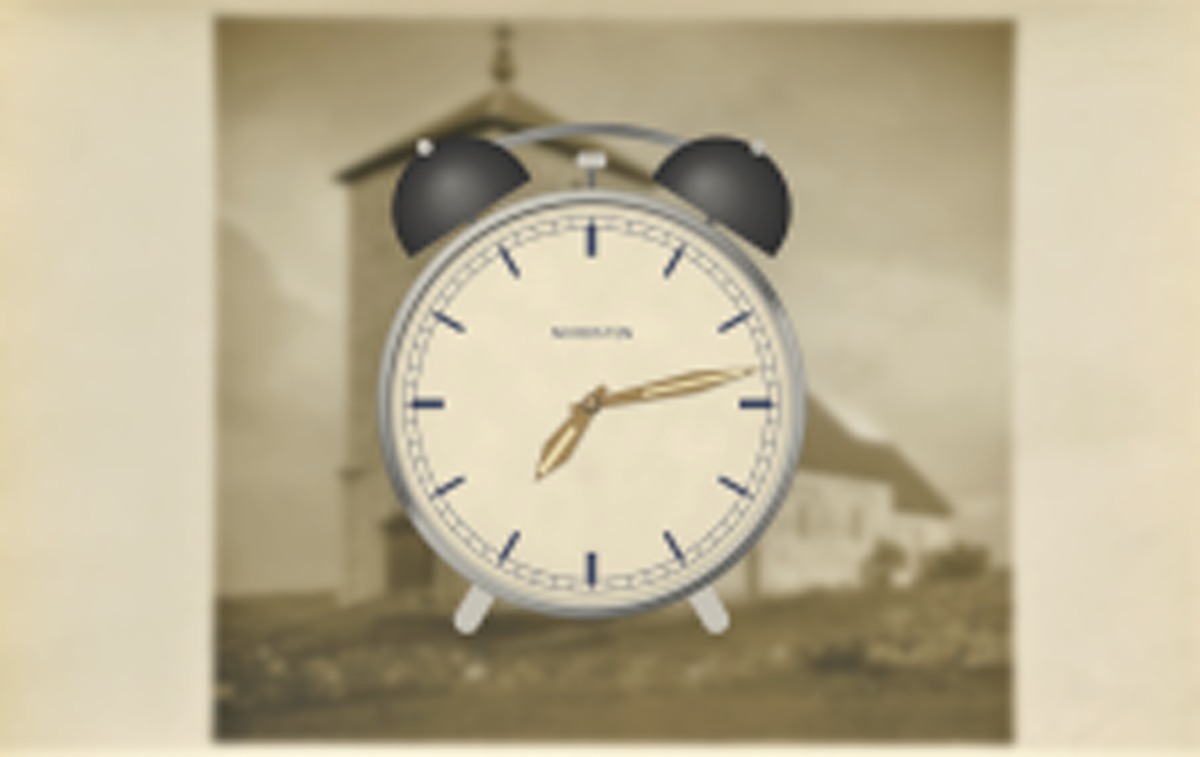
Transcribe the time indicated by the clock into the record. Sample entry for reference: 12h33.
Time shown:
7h13
